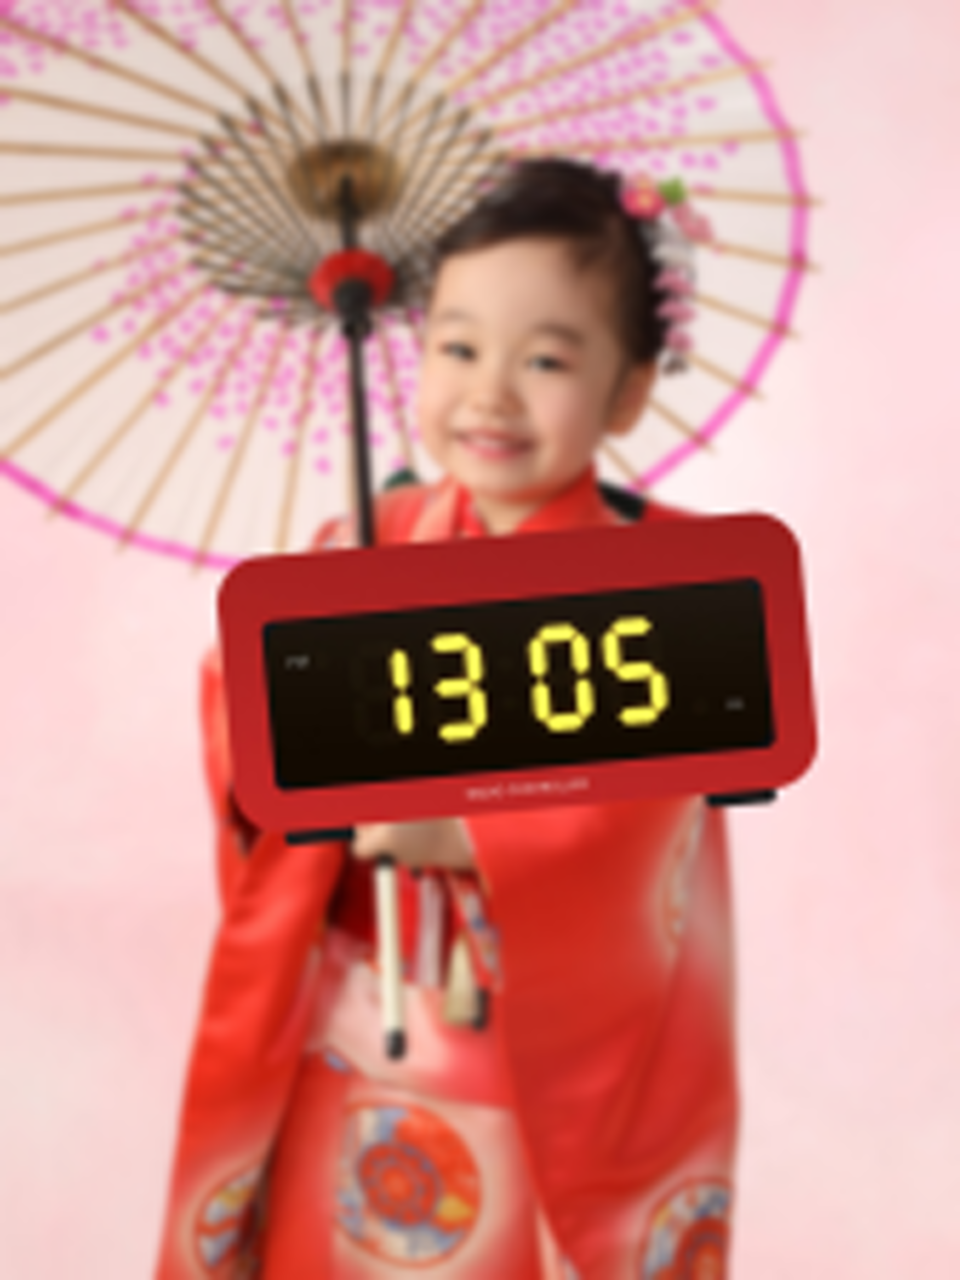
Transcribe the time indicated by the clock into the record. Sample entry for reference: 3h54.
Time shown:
13h05
